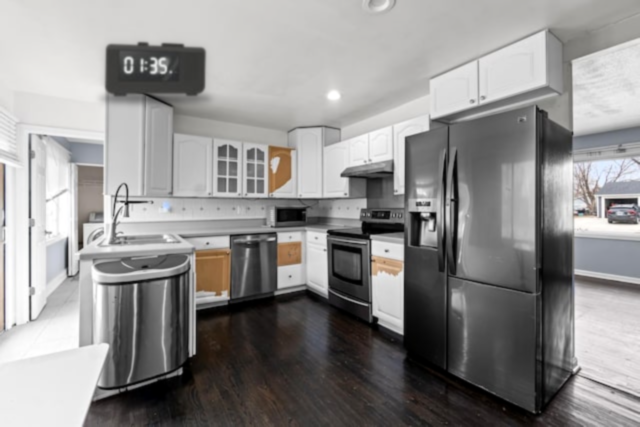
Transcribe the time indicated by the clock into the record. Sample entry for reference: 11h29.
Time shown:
1h35
